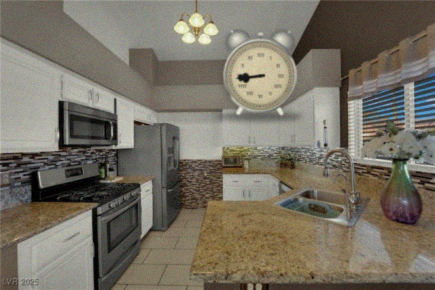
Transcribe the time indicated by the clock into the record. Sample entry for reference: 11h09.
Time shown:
8h44
